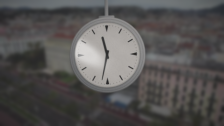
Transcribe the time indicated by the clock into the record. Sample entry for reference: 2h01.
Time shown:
11h32
